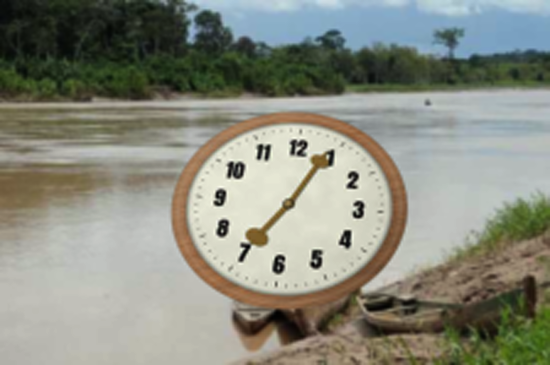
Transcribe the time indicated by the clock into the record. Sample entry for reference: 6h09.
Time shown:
7h04
